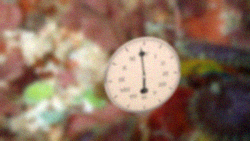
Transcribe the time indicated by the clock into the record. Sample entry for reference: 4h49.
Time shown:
5h59
